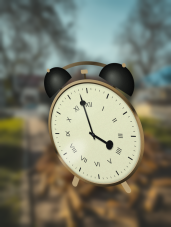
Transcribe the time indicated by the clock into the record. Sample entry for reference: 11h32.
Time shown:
3h58
